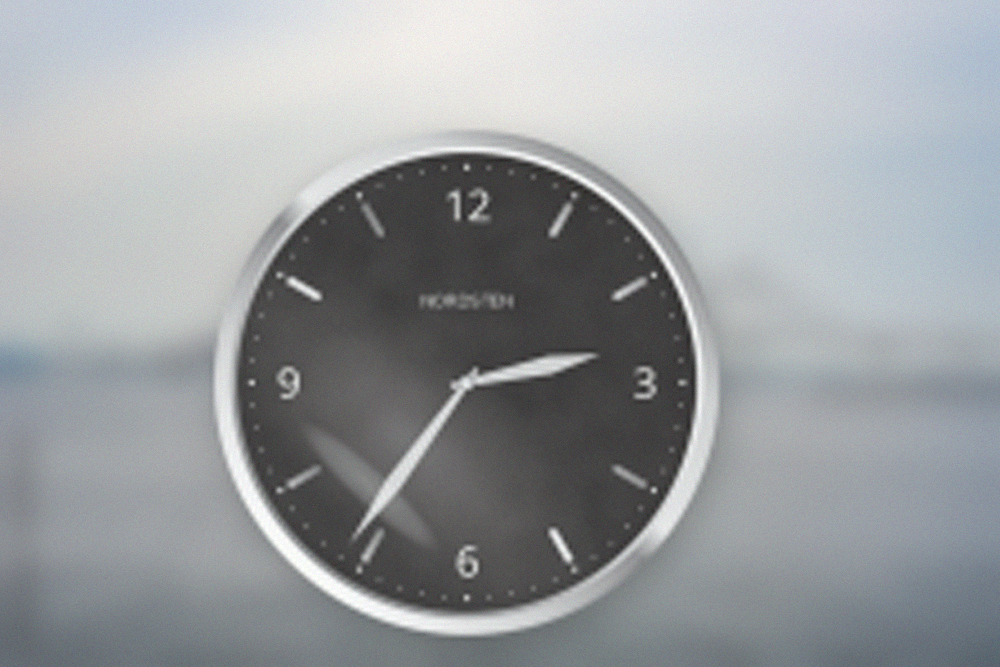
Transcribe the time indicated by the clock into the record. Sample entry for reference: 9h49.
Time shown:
2h36
